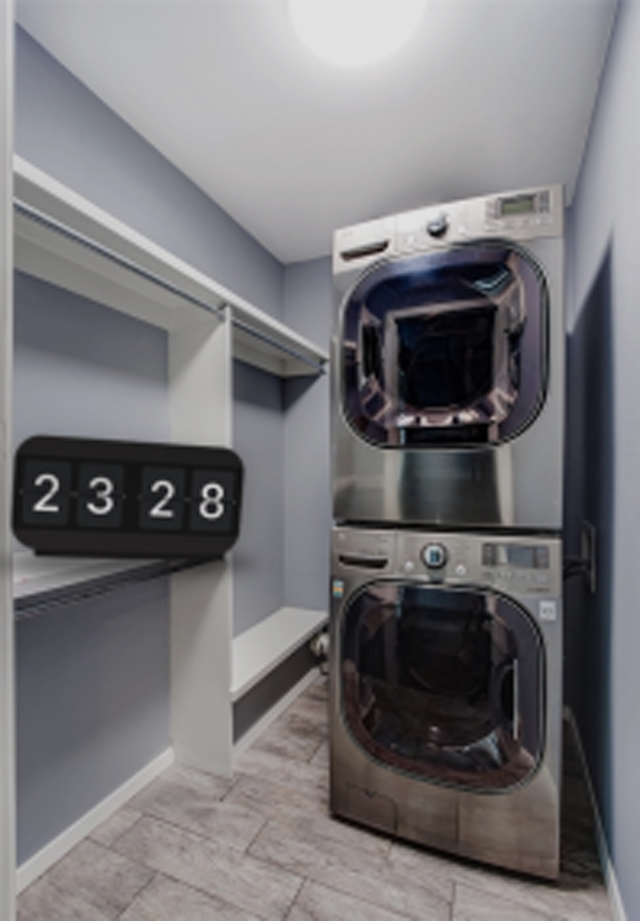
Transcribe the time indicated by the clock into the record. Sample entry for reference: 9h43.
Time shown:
23h28
